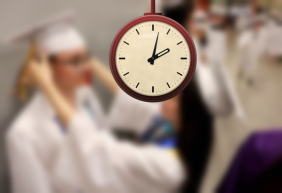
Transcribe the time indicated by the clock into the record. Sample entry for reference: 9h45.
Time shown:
2h02
